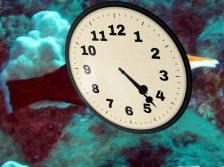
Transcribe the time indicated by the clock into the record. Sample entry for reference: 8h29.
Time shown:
4h23
